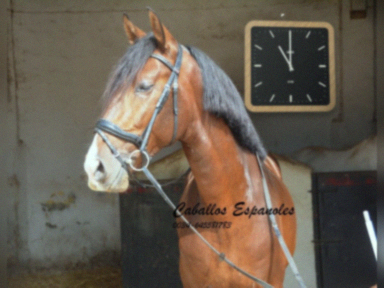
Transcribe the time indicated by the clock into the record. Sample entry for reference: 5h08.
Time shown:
11h00
